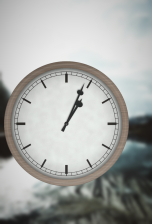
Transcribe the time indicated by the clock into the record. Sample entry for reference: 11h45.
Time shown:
1h04
